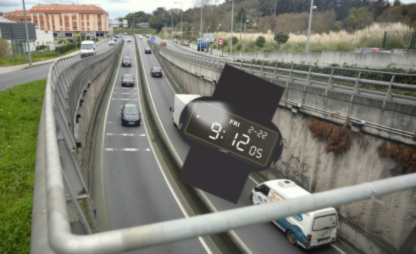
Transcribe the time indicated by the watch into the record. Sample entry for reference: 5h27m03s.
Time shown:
9h12m05s
